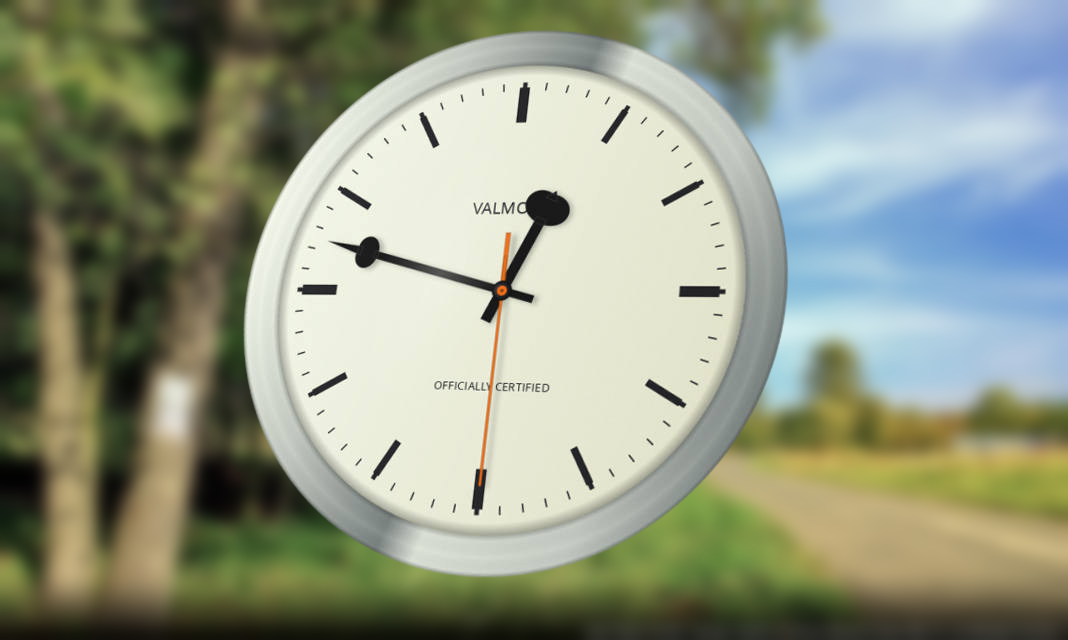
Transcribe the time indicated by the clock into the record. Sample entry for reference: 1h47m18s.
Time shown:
12h47m30s
